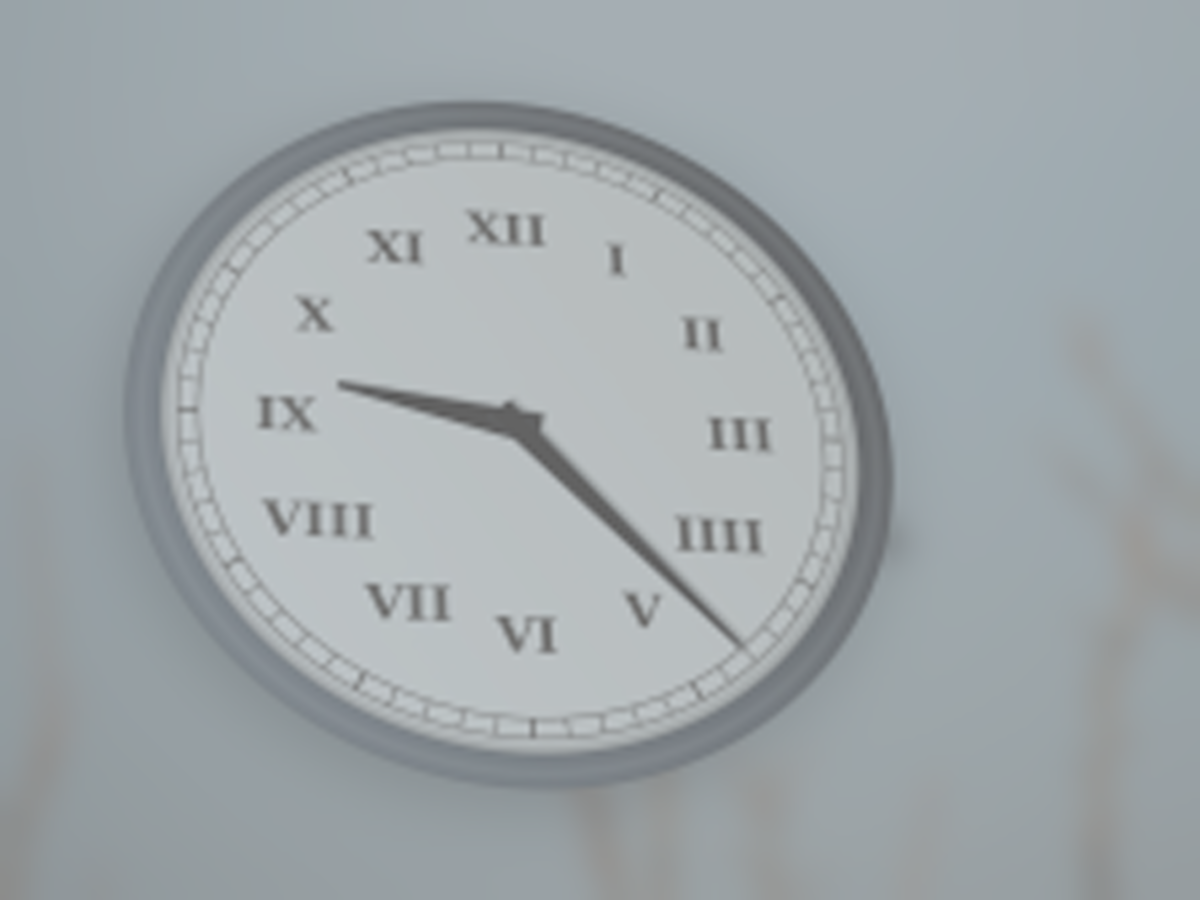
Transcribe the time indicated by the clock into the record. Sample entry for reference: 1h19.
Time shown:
9h23
